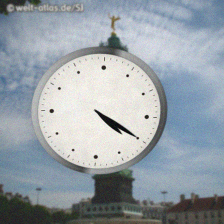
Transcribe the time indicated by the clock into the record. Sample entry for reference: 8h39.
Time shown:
4h20
